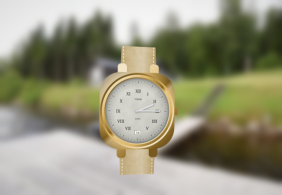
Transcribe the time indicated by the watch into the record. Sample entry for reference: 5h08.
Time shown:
2h15
